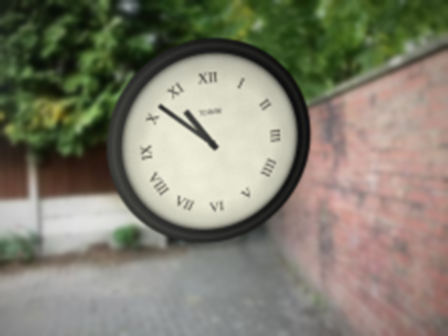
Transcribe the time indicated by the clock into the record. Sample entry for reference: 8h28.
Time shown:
10h52
